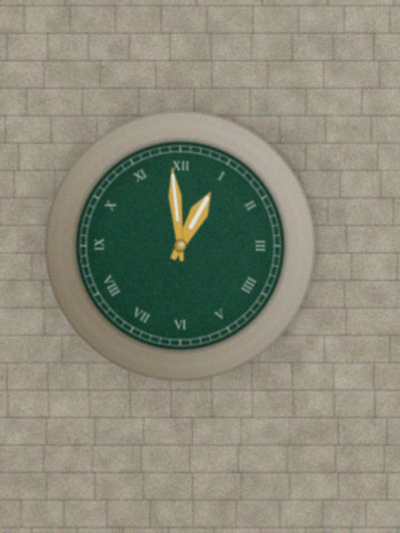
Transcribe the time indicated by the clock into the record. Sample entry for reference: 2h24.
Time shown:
12h59
